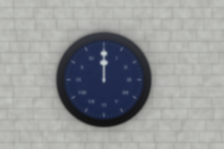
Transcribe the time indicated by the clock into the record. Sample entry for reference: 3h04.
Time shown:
12h00
